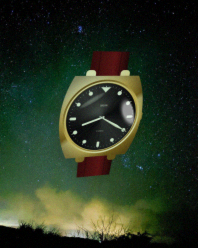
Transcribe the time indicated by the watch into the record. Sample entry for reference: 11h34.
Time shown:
8h20
